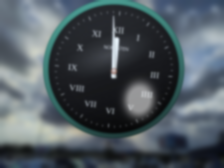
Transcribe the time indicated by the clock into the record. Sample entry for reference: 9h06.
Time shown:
11h59
